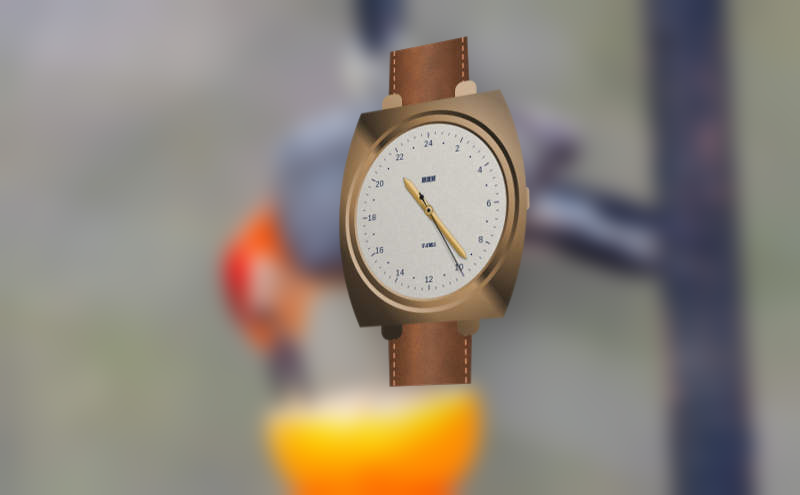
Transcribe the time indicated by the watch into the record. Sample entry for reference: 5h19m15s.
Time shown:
21h23m25s
